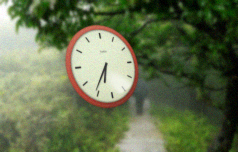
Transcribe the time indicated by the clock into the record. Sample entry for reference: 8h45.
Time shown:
6h36
